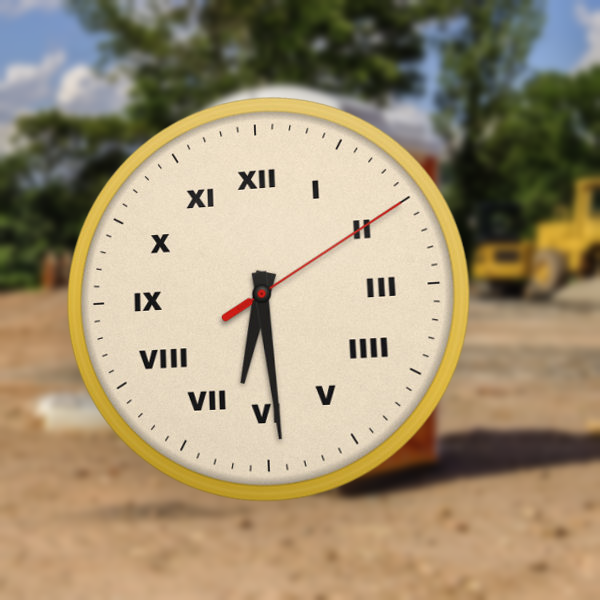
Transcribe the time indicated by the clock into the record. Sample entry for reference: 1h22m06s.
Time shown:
6h29m10s
